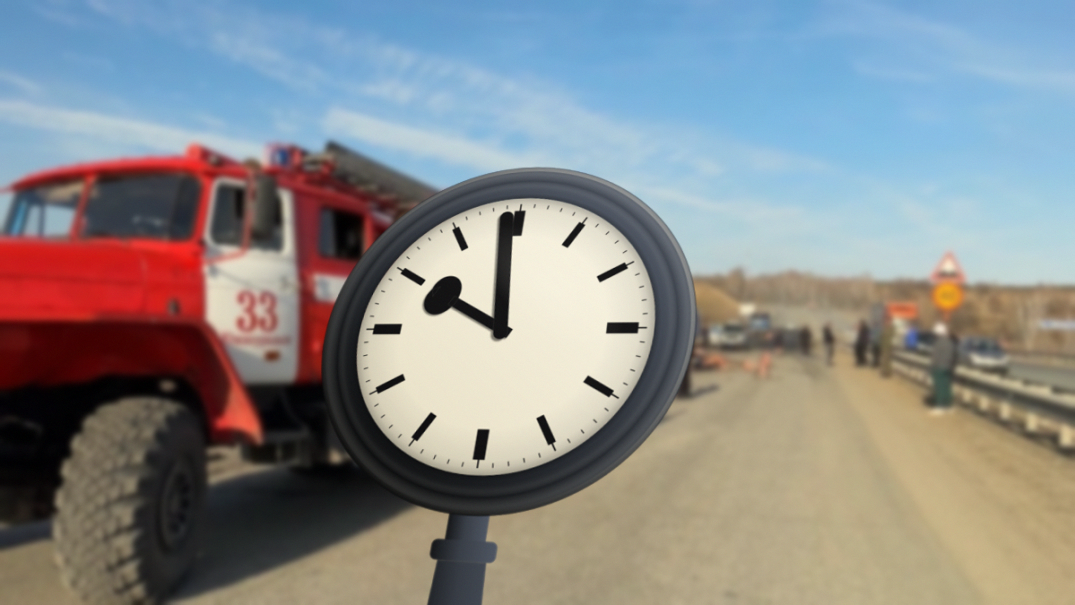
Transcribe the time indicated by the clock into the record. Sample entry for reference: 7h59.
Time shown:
9h59
